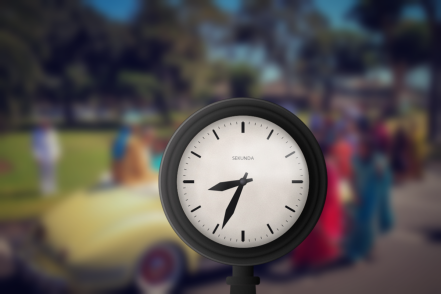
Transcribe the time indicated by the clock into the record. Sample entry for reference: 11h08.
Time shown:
8h34
